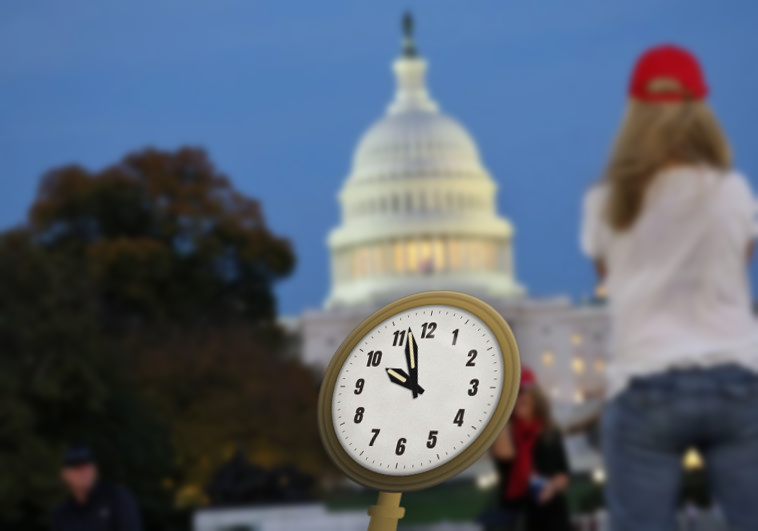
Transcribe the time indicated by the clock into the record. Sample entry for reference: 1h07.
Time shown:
9h57
